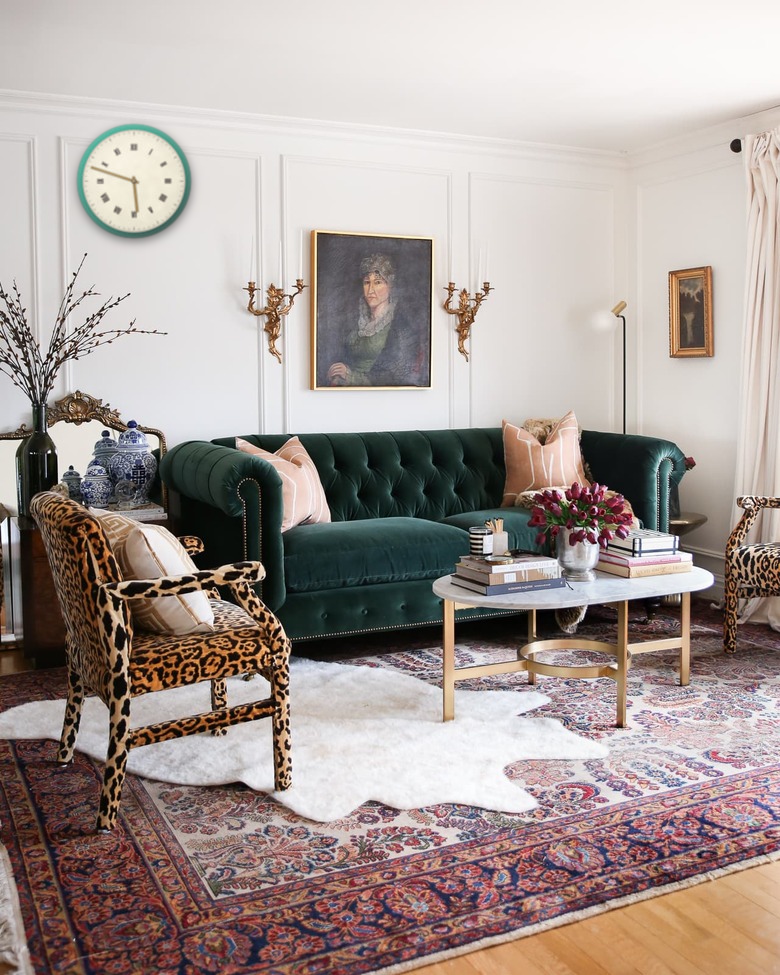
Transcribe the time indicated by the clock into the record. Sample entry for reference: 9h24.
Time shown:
5h48
